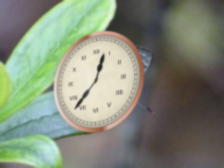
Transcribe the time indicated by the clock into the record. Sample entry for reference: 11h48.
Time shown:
12h37
